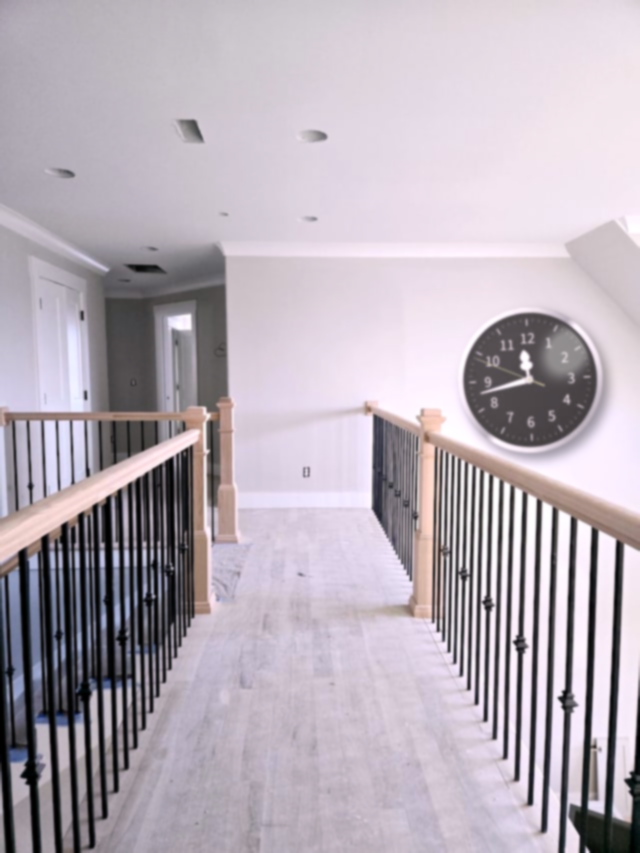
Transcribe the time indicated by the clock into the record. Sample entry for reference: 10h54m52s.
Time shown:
11h42m49s
